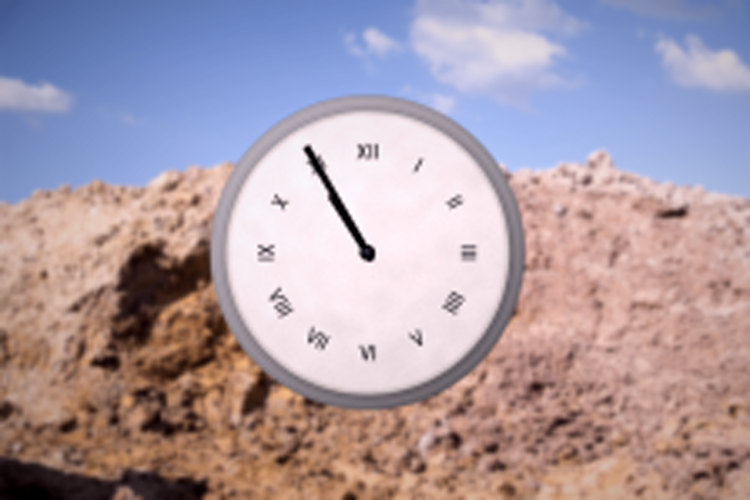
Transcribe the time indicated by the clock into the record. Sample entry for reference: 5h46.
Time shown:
10h55
